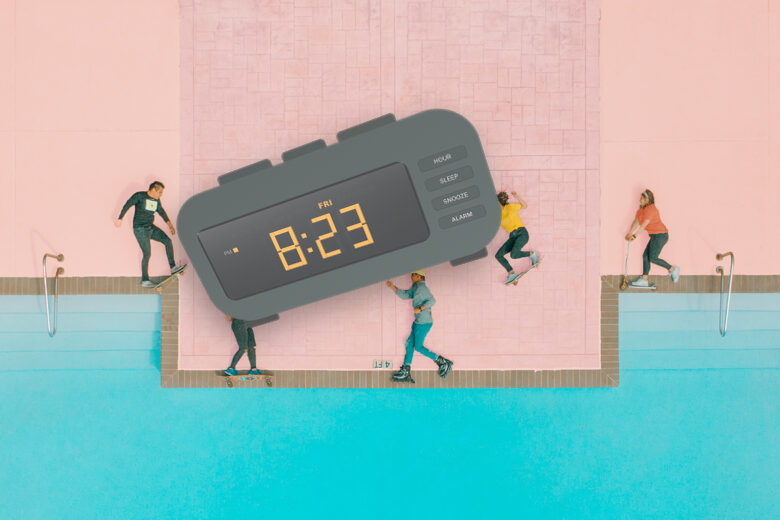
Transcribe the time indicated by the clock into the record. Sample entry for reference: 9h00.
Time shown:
8h23
